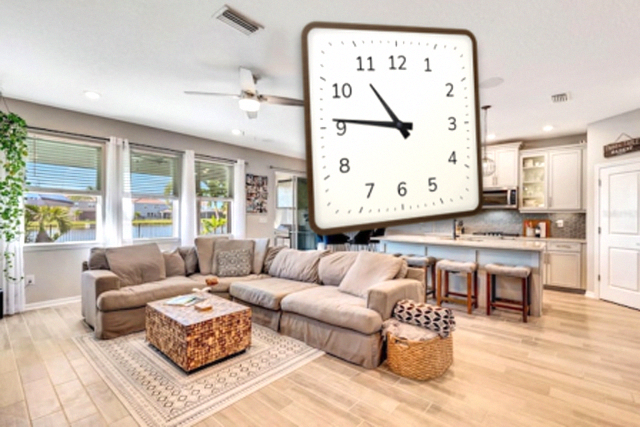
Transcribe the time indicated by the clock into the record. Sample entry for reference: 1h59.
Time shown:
10h46
